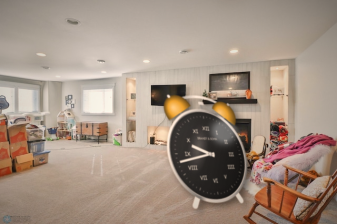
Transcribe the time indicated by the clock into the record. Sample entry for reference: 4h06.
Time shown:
9h43
